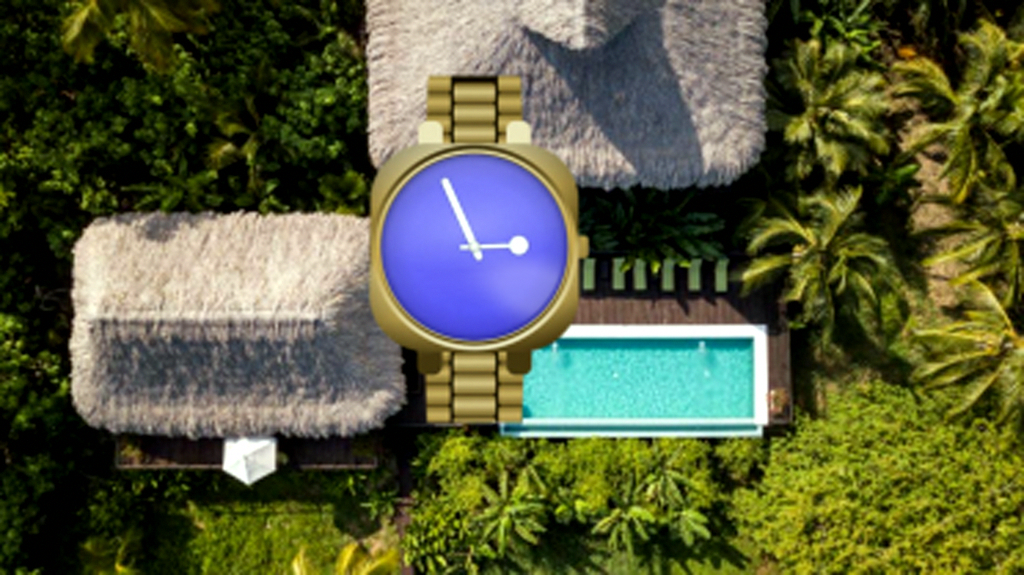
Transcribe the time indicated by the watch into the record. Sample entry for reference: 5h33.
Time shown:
2h56
